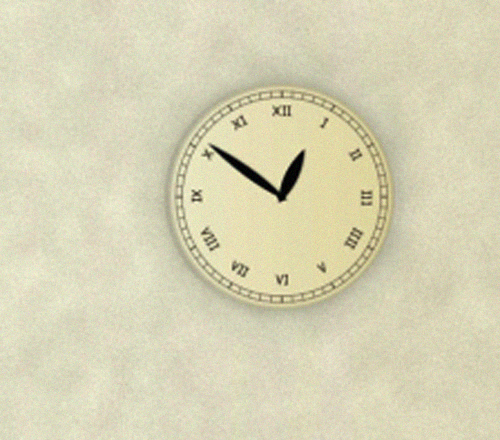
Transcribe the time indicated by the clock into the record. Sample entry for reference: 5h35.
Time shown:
12h51
